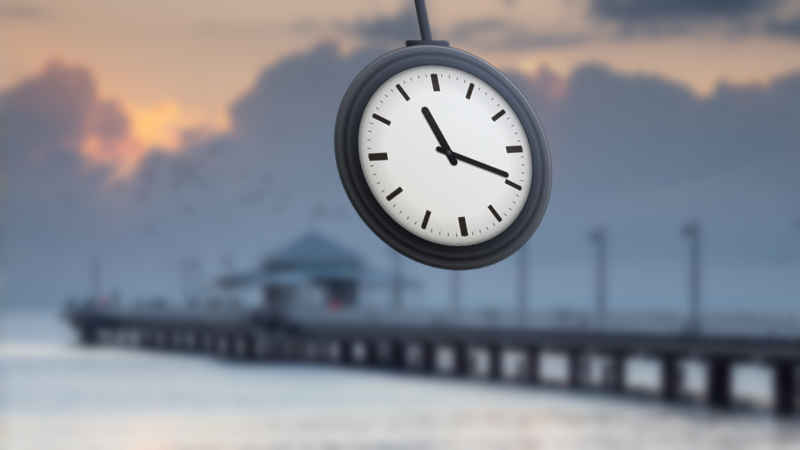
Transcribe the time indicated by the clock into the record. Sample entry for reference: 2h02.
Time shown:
11h19
